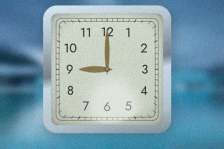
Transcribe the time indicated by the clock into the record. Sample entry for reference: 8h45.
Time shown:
9h00
